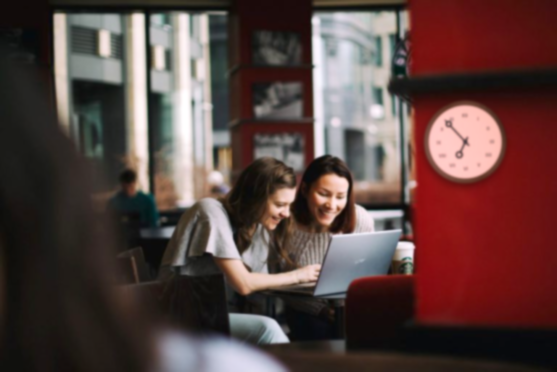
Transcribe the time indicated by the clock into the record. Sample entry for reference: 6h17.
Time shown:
6h53
